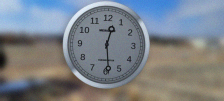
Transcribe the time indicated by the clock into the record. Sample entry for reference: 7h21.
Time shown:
12h29
